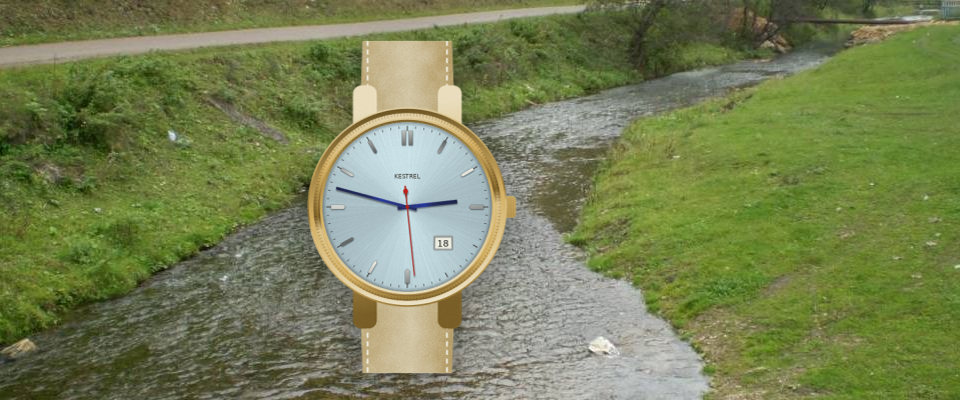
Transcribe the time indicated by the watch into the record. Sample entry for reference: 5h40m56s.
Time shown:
2h47m29s
